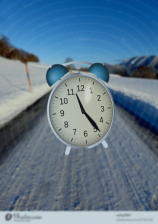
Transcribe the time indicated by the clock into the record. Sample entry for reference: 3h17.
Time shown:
11h24
